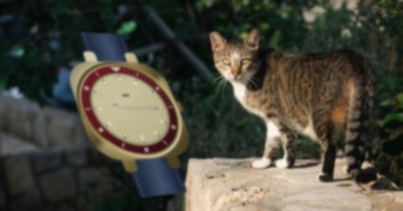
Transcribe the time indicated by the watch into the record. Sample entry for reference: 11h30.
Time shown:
9h15
